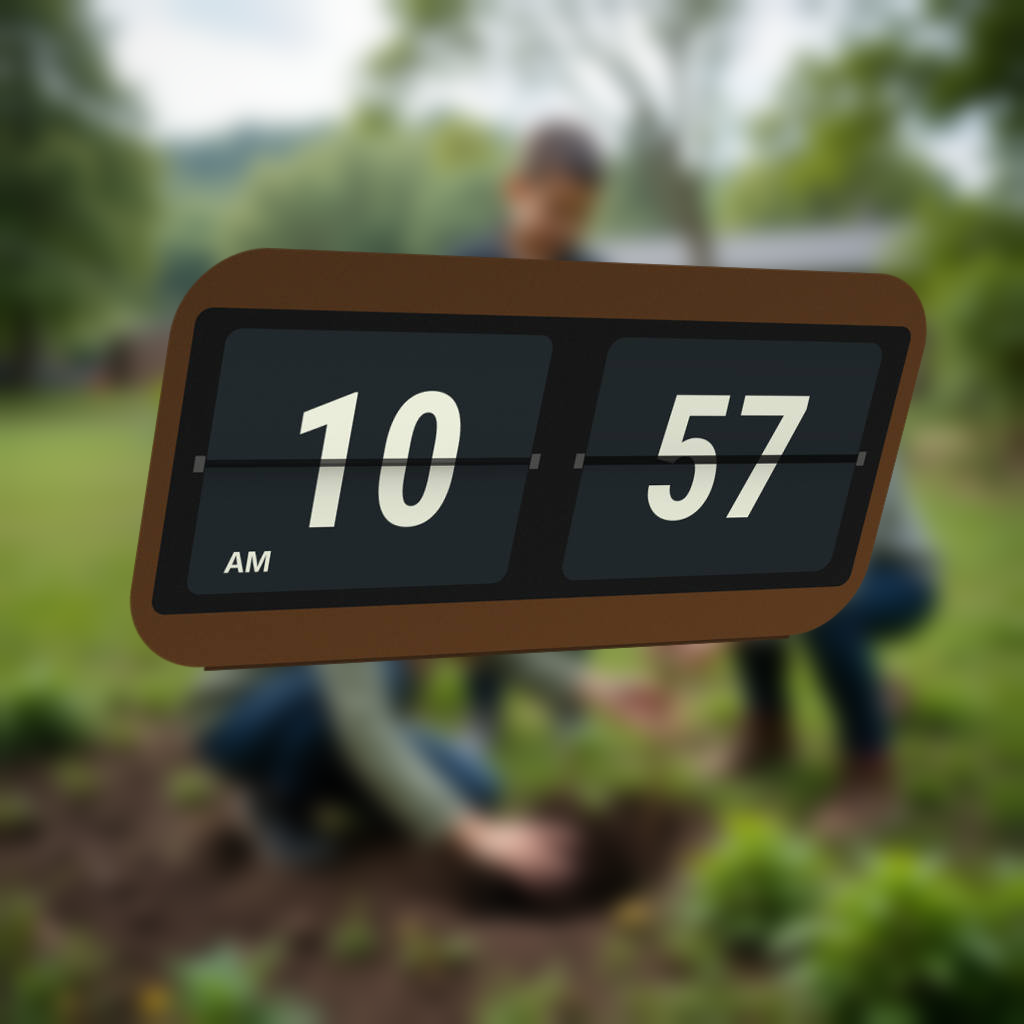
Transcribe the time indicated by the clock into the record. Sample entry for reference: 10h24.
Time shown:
10h57
